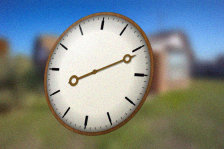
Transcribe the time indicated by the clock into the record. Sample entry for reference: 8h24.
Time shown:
8h11
